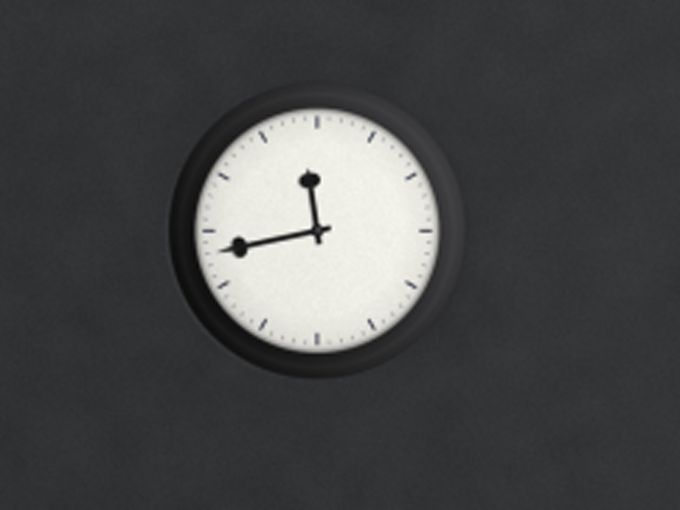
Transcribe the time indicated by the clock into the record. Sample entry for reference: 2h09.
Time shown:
11h43
